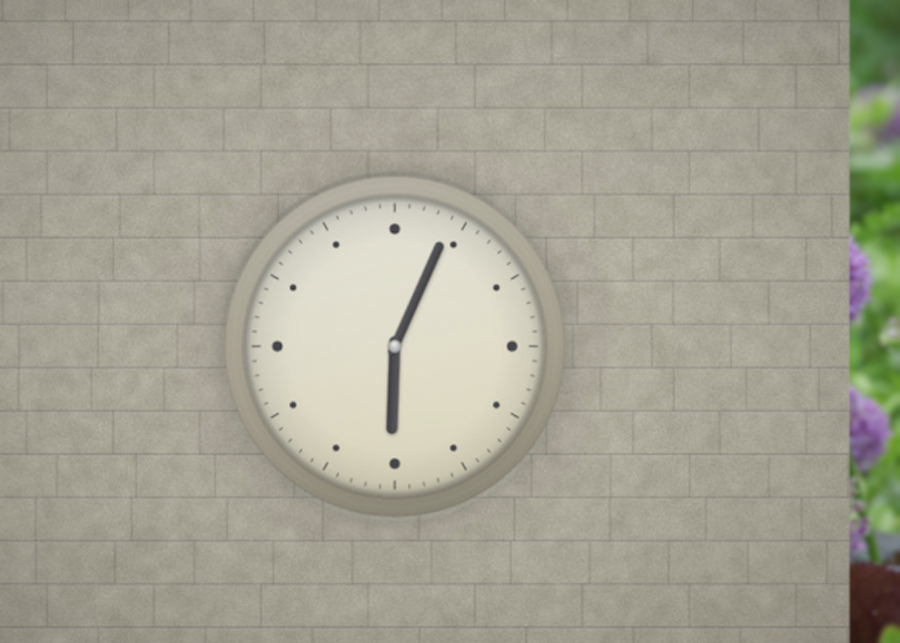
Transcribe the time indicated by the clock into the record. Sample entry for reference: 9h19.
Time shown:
6h04
